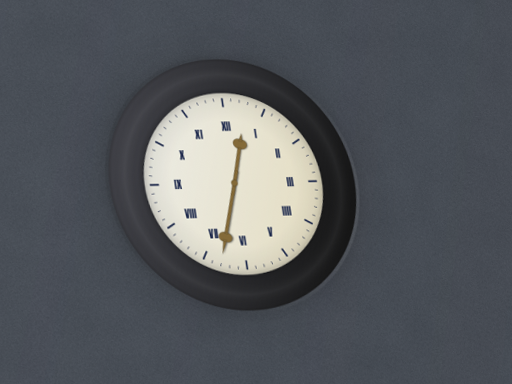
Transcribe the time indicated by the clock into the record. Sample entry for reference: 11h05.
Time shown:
12h33
